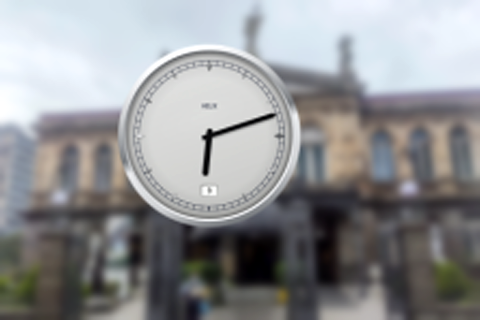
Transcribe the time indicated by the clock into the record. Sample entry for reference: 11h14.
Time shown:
6h12
